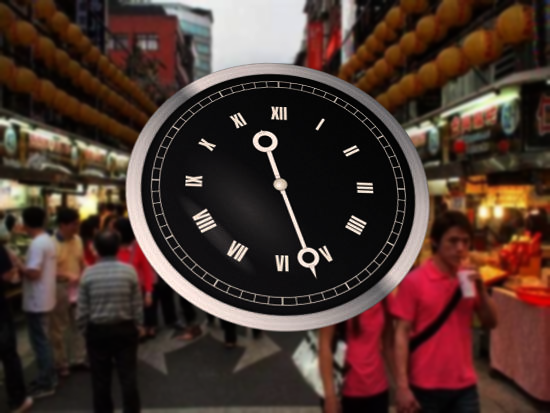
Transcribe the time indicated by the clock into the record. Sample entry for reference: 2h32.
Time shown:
11h27
